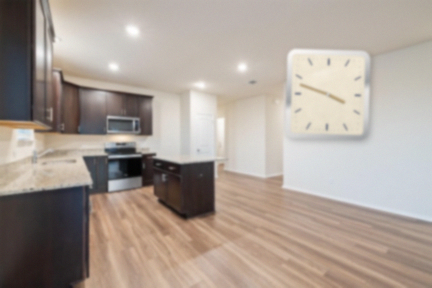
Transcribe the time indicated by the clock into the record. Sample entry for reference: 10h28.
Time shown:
3h48
